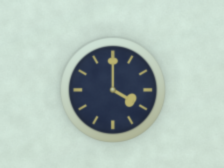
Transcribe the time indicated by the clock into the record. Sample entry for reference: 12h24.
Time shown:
4h00
